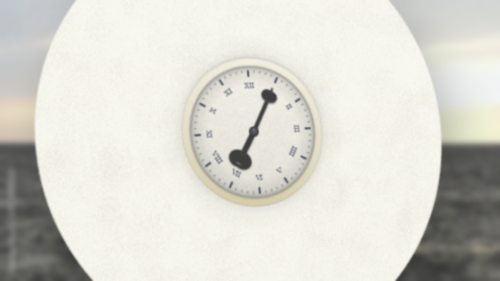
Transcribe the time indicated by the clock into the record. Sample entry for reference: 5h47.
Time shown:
7h05
